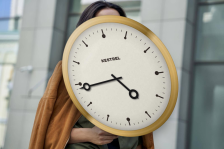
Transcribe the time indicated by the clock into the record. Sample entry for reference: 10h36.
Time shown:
4h44
